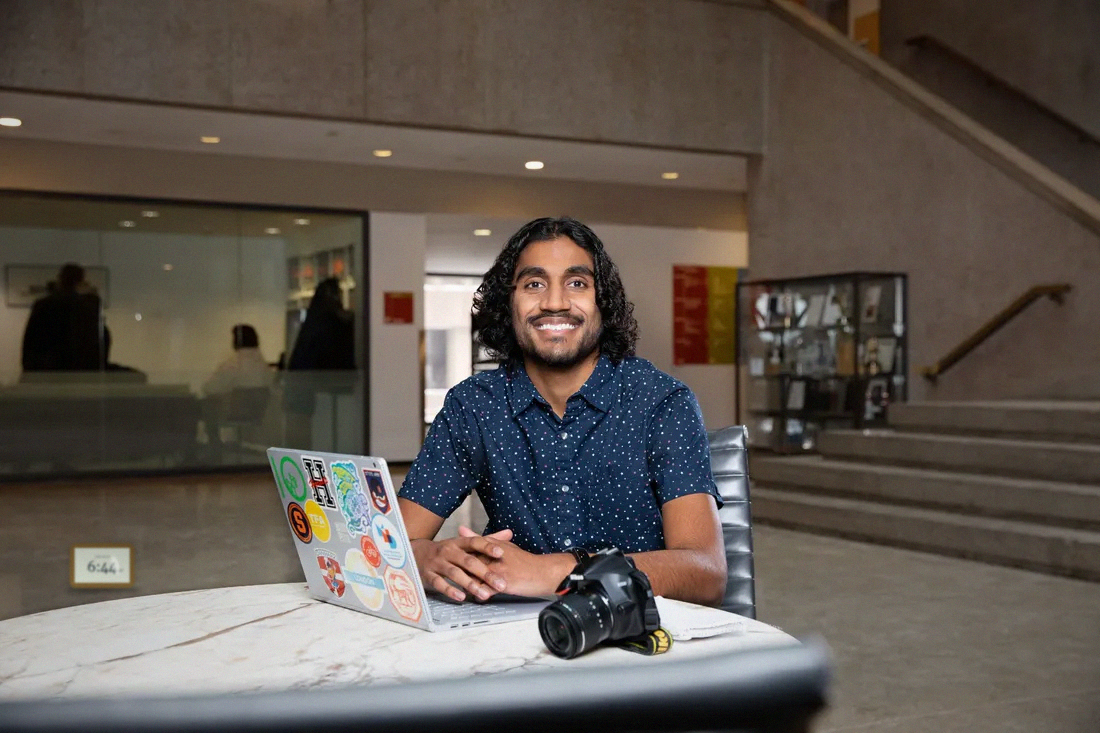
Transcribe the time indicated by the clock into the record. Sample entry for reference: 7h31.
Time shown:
6h44
